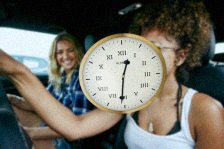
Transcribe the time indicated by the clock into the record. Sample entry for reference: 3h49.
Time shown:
12h31
